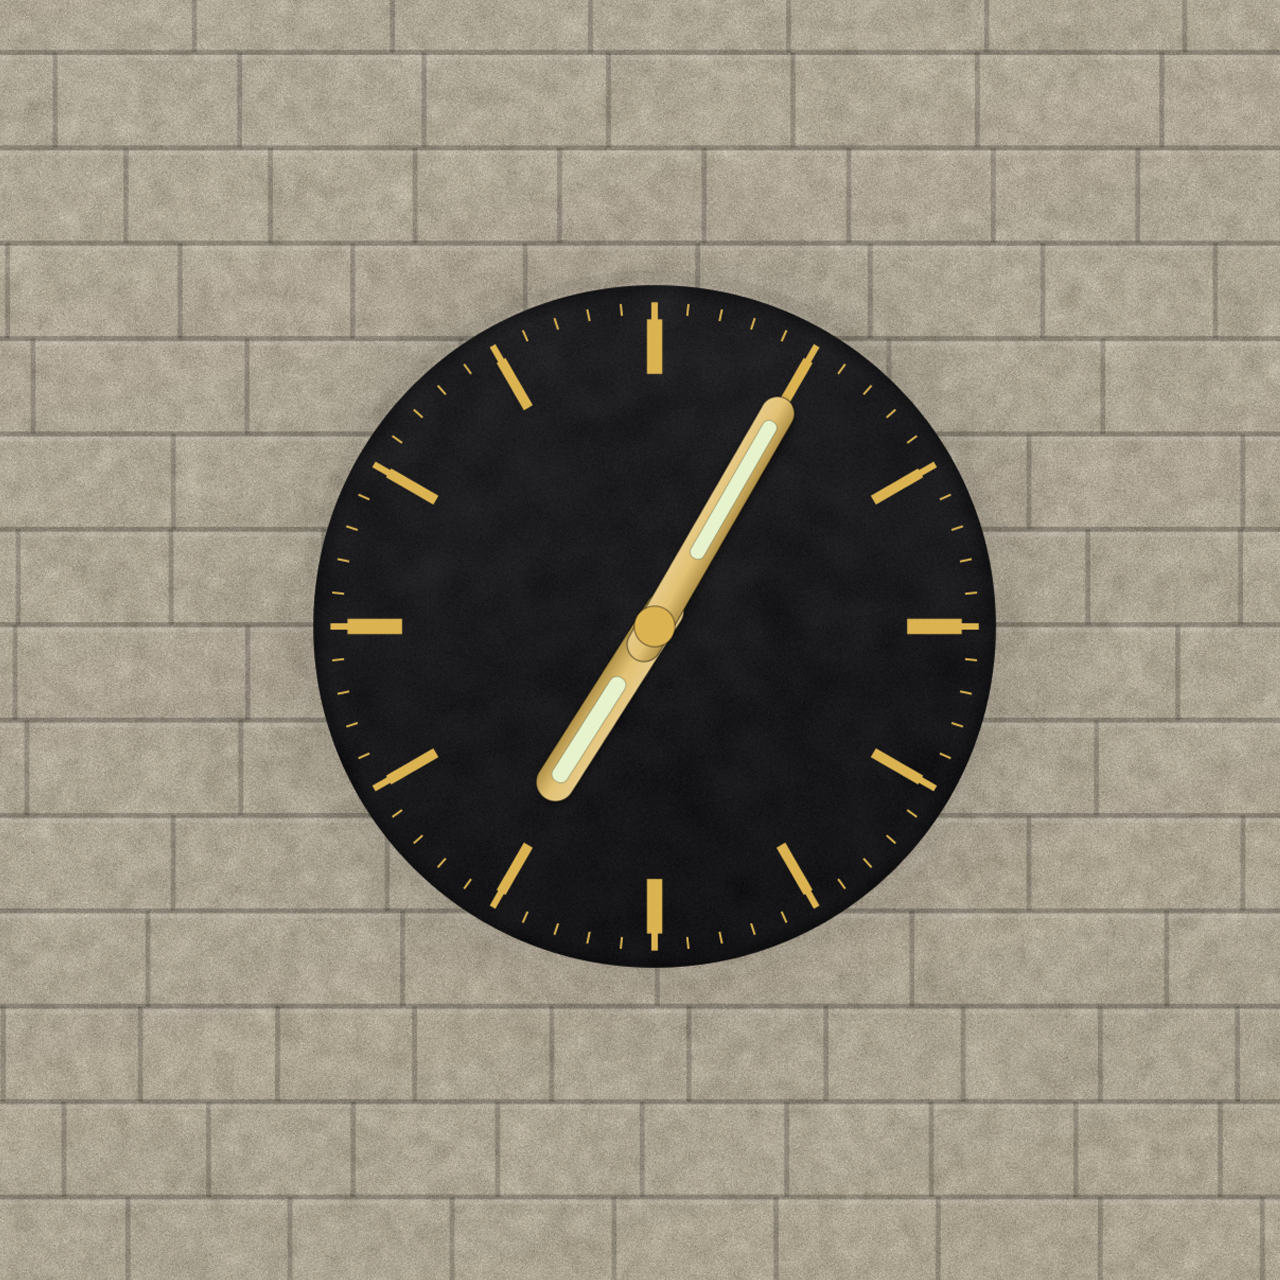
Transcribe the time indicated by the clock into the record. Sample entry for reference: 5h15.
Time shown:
7h05
